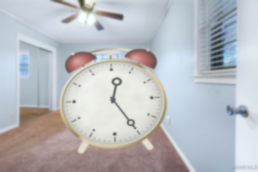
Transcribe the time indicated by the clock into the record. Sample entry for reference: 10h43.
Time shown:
12h25
